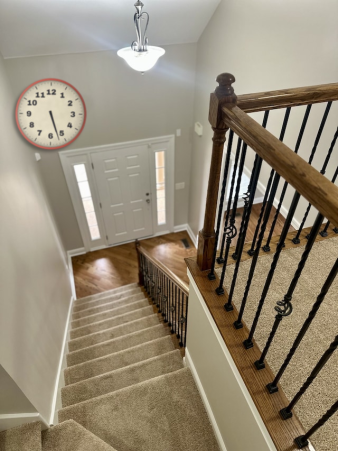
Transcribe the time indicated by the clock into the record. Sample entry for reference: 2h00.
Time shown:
5h27
